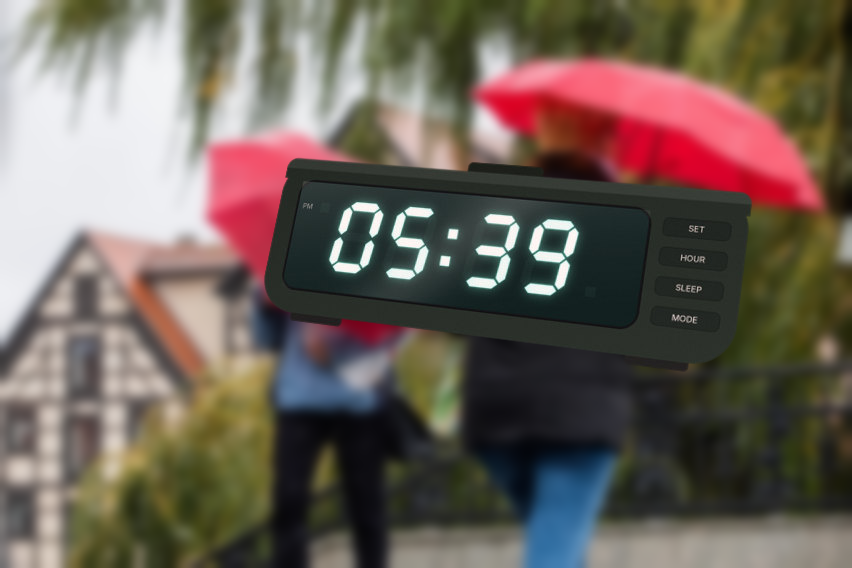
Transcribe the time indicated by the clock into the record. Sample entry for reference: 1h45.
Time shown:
5h39
